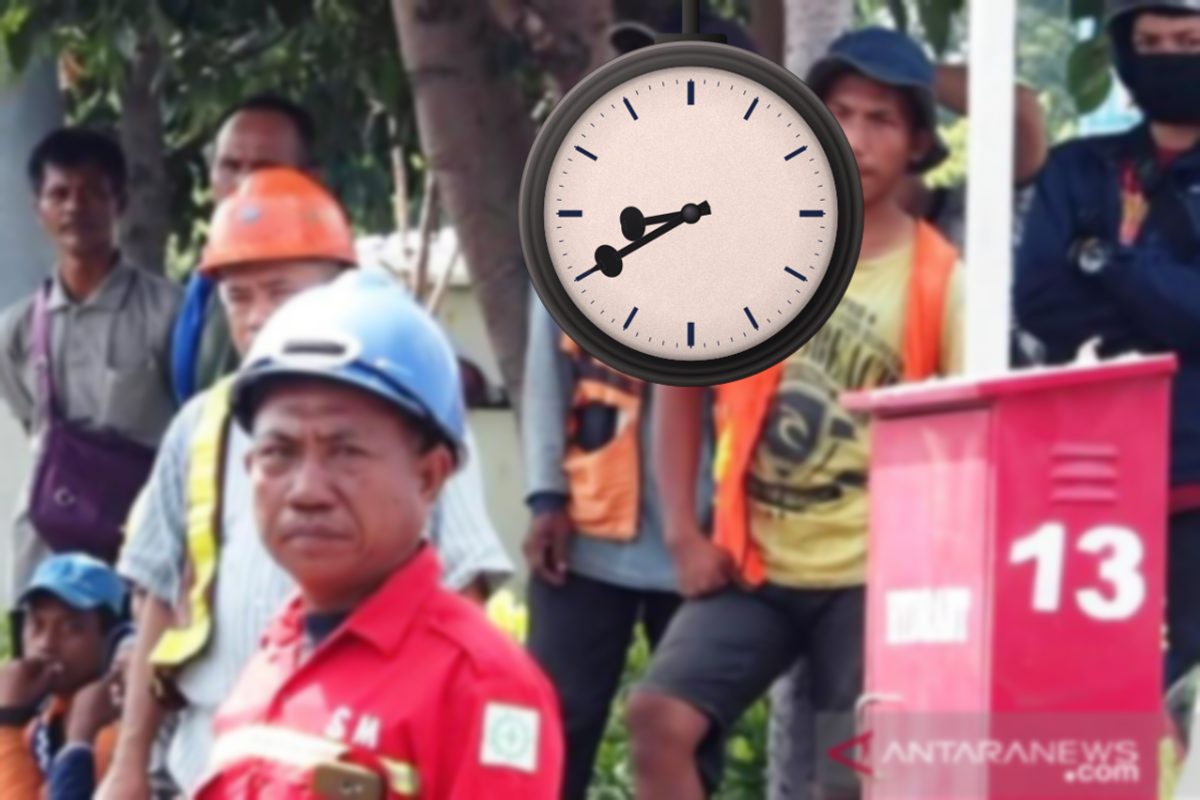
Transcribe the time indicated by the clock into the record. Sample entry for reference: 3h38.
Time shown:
8h40
